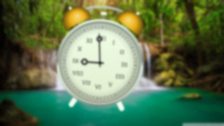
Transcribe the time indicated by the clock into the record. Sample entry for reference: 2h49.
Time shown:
8h59
